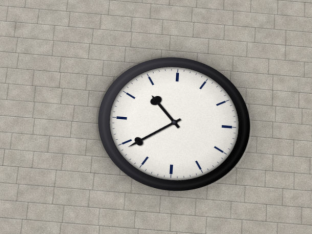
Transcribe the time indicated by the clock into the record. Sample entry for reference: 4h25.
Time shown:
10h39
